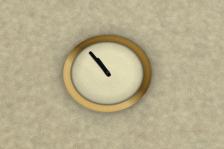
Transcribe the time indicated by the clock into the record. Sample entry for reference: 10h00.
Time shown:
10h54
